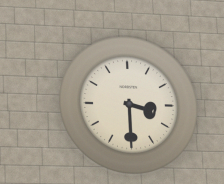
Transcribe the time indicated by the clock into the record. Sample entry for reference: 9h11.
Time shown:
3h30
